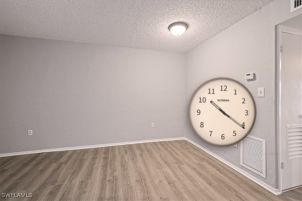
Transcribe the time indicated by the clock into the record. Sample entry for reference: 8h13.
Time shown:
10h21
